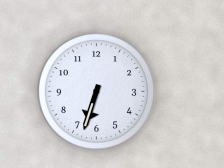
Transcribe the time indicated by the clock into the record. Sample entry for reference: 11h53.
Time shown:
6h33
